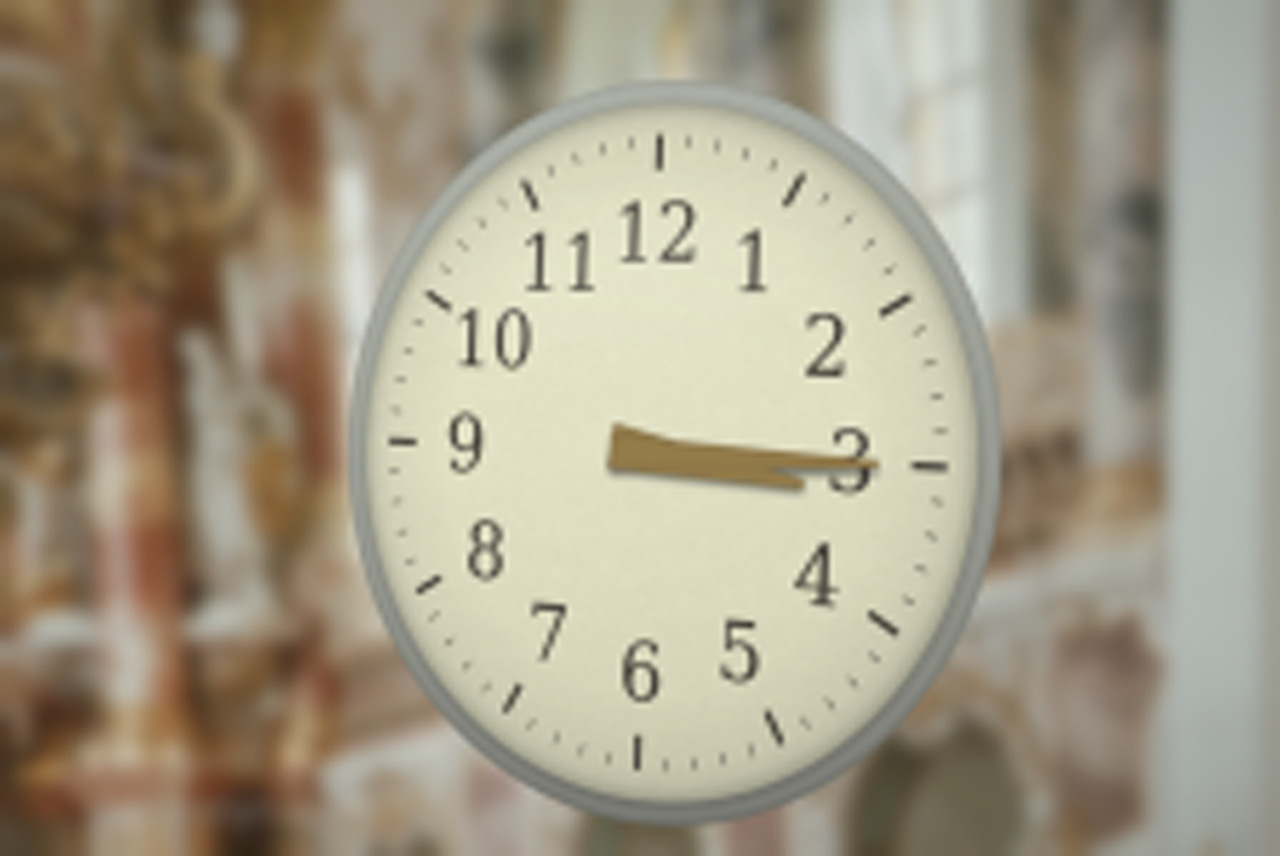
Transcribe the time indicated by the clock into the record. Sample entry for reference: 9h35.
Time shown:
3h15
